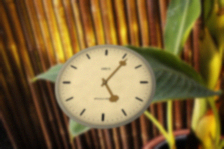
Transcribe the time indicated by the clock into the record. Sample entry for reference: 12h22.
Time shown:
5h06
